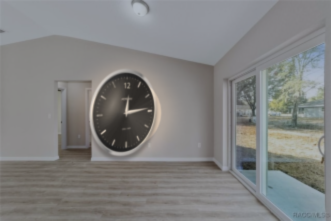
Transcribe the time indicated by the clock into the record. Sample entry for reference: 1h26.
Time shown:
12h14
